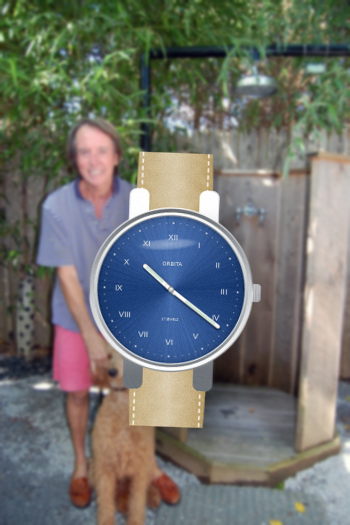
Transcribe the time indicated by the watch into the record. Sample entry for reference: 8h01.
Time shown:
10h21
